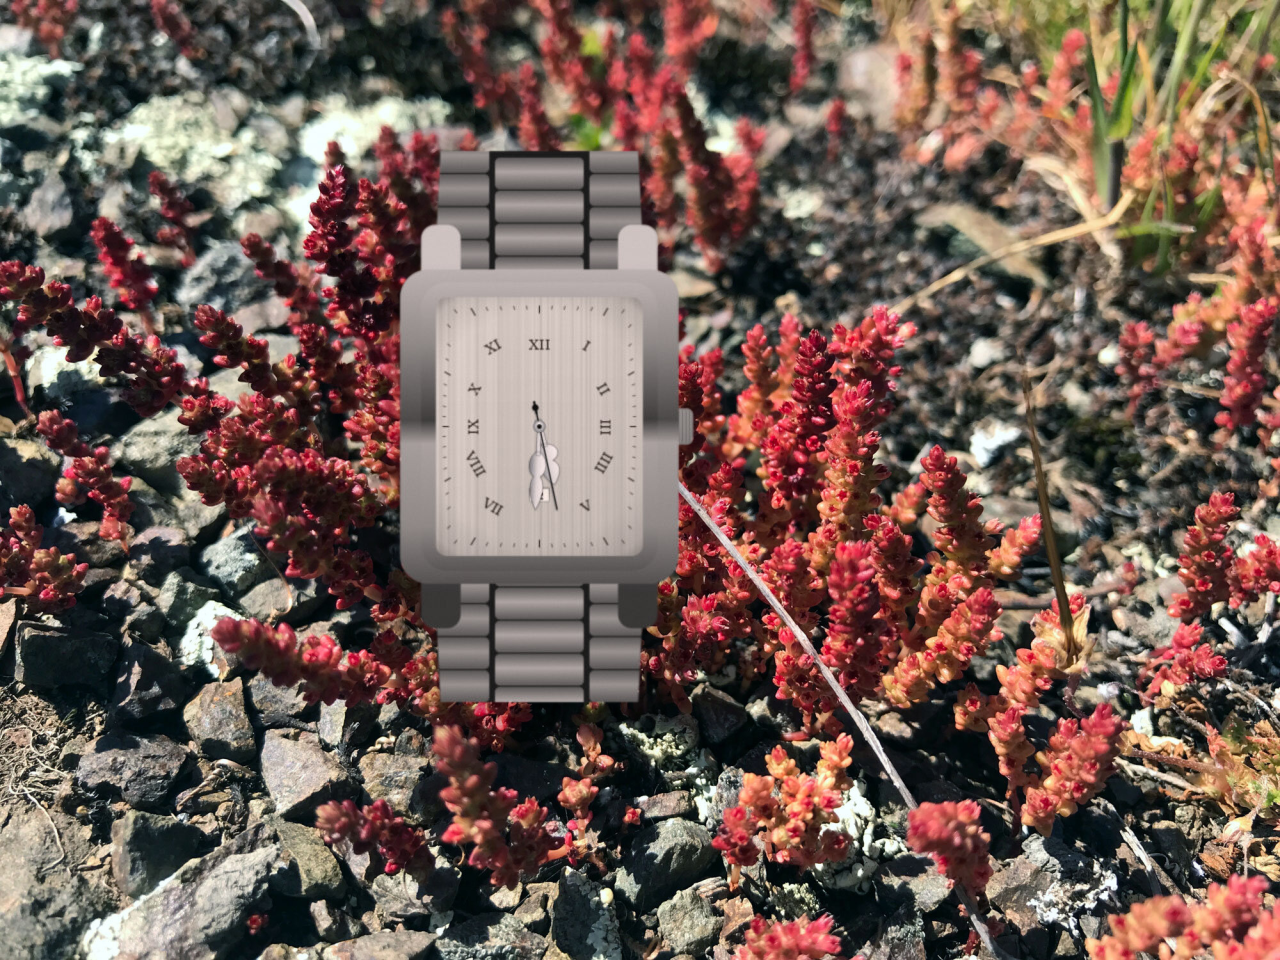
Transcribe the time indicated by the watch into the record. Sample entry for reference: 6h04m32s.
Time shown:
5h30m28s
